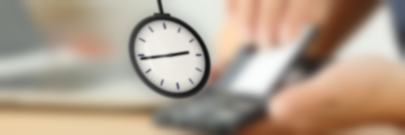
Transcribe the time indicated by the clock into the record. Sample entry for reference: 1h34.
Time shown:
2h44
